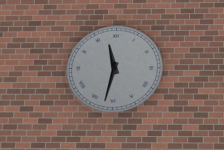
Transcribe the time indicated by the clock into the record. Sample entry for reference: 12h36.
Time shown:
11h32
